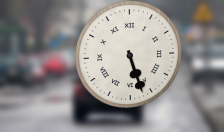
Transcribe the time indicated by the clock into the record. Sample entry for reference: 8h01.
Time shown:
5h27
